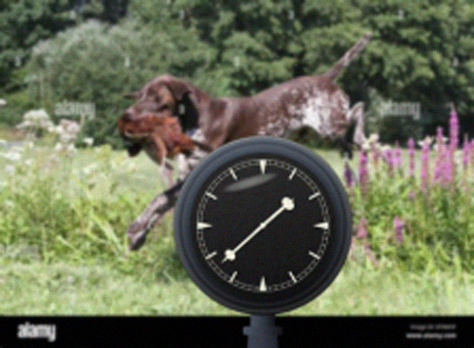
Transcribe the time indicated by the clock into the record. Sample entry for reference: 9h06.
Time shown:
1h38
